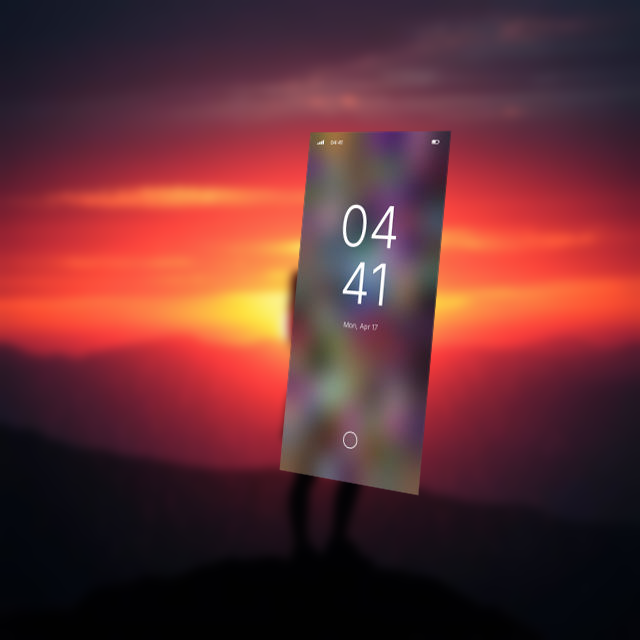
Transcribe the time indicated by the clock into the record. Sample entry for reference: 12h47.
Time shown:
4h41
